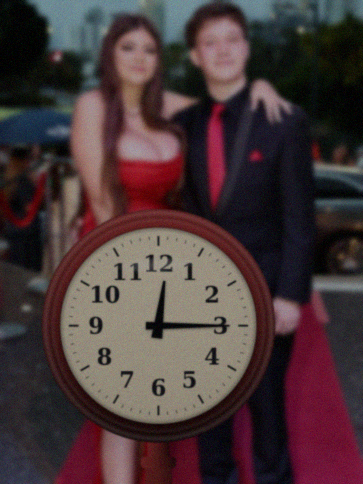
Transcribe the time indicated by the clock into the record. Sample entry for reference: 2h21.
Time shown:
12h15
